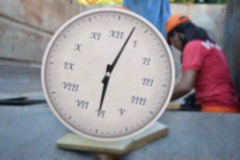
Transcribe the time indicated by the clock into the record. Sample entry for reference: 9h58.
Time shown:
6h03
